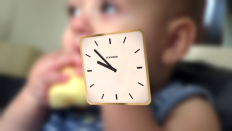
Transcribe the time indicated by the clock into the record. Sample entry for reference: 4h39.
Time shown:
9h53
